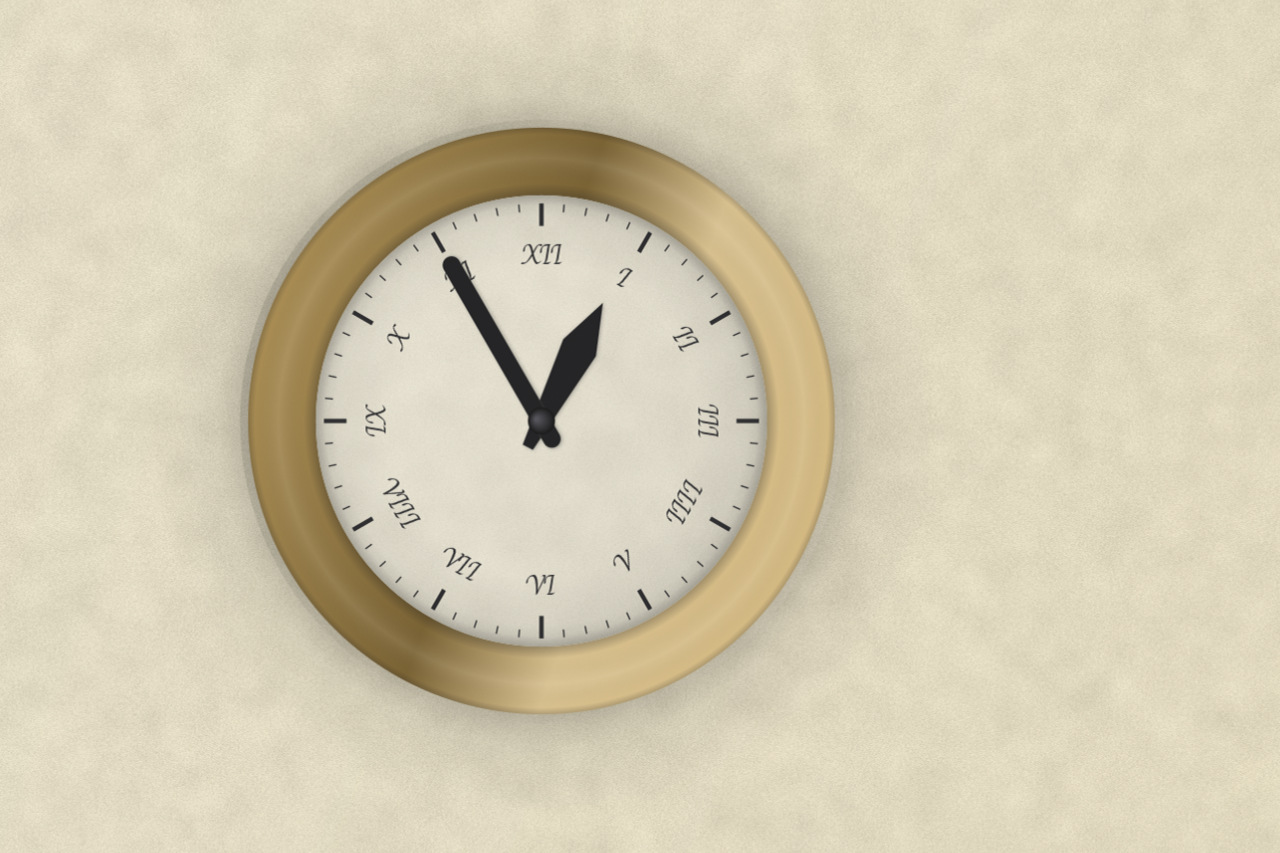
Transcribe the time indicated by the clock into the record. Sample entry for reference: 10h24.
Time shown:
12h55
